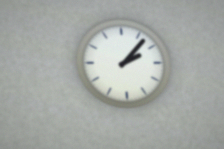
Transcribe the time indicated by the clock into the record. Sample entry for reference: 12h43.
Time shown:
2h07
